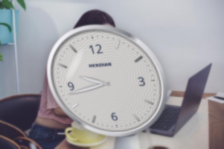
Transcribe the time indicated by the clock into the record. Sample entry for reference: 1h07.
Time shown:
9h43
